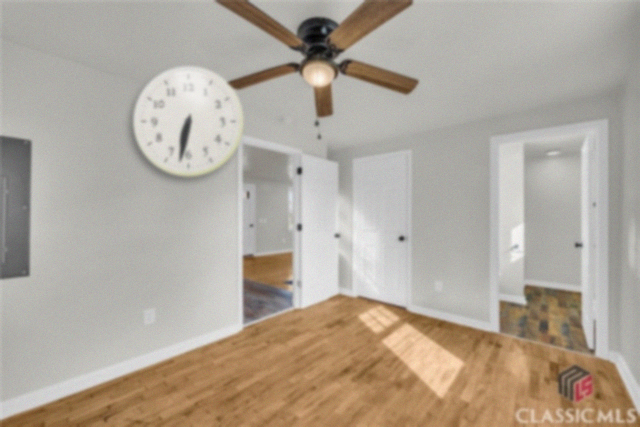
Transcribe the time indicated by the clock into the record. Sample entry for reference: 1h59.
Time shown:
6h32
